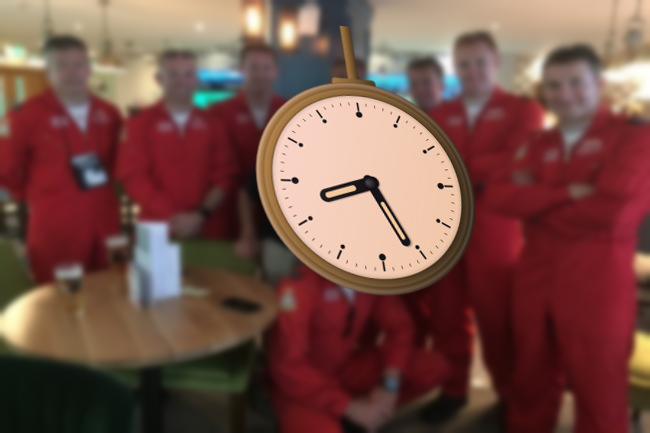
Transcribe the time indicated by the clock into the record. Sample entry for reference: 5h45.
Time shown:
8h26
